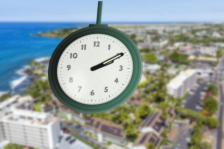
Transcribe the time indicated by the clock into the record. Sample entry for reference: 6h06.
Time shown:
2h10
